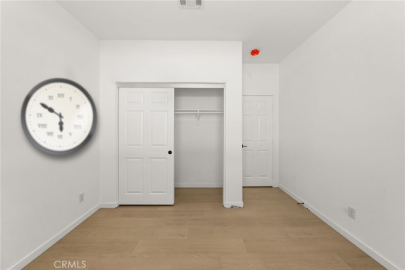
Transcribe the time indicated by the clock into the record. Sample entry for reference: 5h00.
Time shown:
5h50
